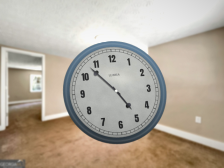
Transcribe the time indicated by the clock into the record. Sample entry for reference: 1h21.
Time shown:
4h53
